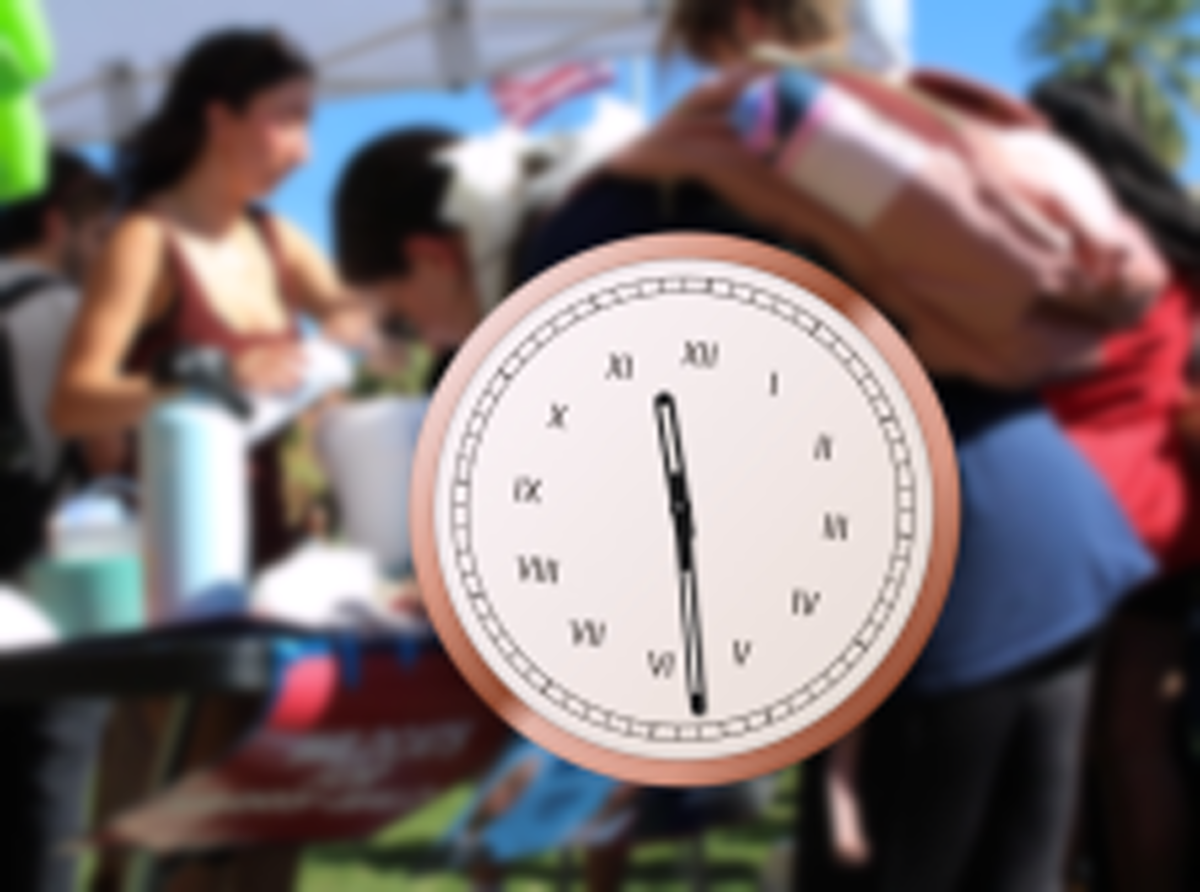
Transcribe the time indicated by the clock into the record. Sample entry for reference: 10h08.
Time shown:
11h28
